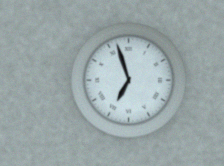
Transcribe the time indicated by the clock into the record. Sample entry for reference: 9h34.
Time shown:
6h57
